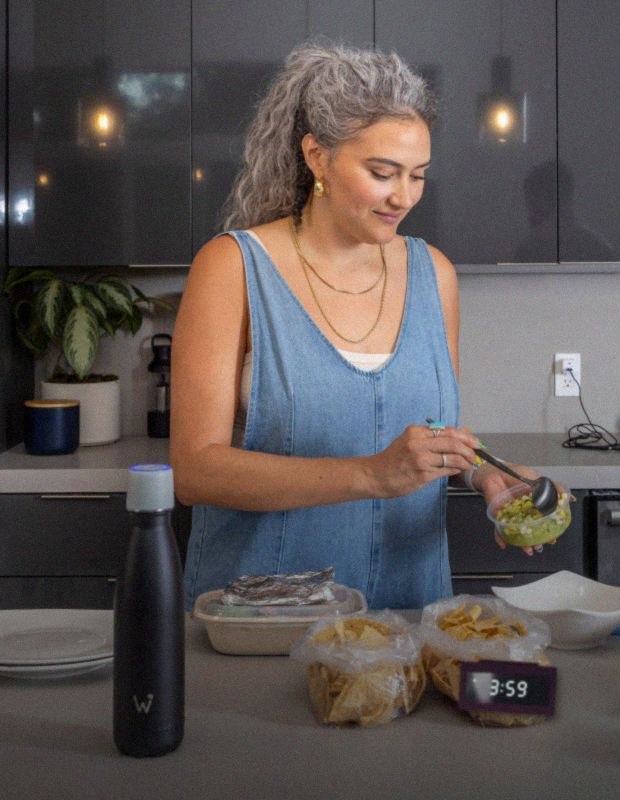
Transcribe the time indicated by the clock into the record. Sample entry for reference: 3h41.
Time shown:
3h59
